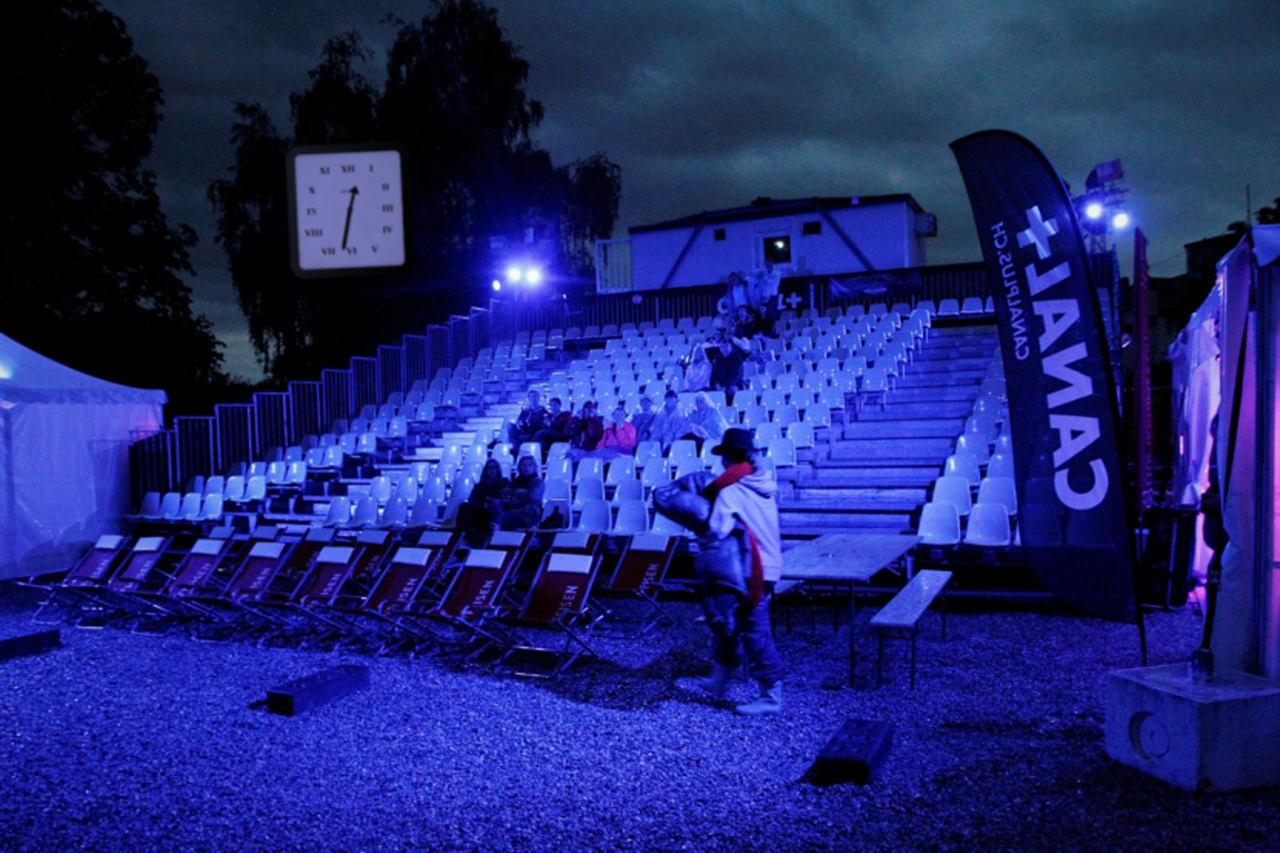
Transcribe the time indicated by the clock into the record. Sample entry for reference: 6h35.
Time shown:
12h32
